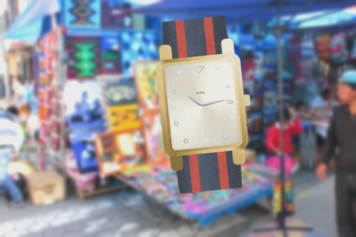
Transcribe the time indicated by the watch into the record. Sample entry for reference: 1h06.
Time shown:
10h14
